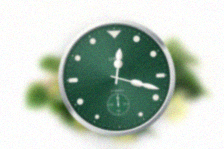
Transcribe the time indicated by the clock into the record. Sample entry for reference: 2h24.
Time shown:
12h18
